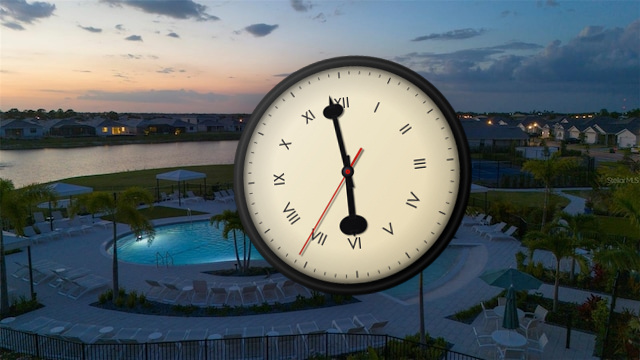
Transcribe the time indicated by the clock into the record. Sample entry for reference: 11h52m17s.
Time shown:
5h58m36s
